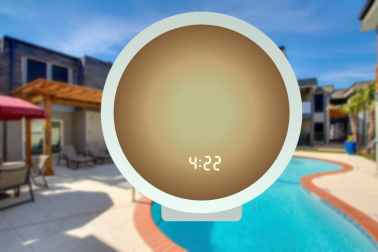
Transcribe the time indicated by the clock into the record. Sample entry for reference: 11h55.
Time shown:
4h22
